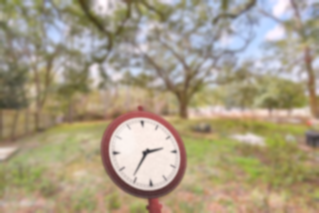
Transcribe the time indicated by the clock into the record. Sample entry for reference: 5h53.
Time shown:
2h36
